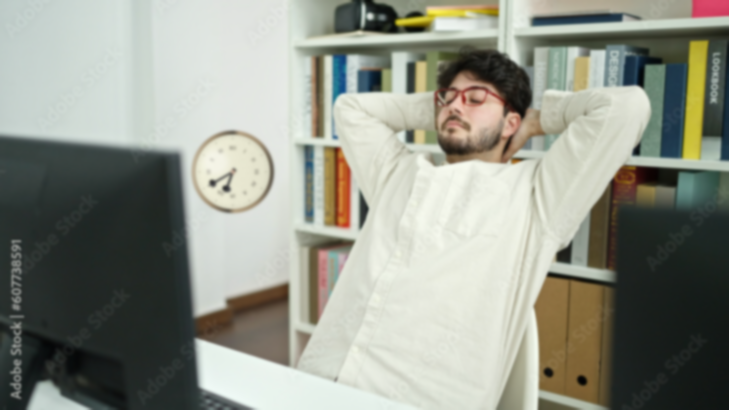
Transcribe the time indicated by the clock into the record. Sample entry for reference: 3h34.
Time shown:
6h40
